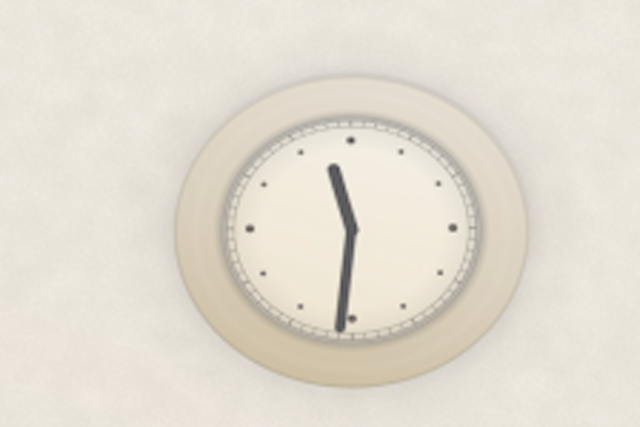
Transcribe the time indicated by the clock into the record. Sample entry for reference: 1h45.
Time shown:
11h31
